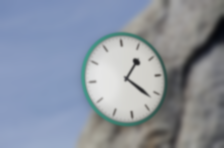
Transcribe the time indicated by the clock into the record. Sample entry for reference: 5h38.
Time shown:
1h22
